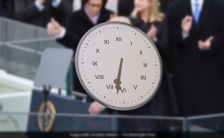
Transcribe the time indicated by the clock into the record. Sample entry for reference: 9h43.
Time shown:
6h32
